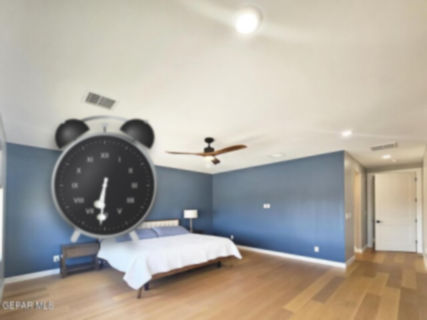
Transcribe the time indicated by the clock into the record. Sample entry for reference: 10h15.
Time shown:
6h31
